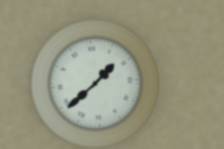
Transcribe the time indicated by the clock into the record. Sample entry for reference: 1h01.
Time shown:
1h39
